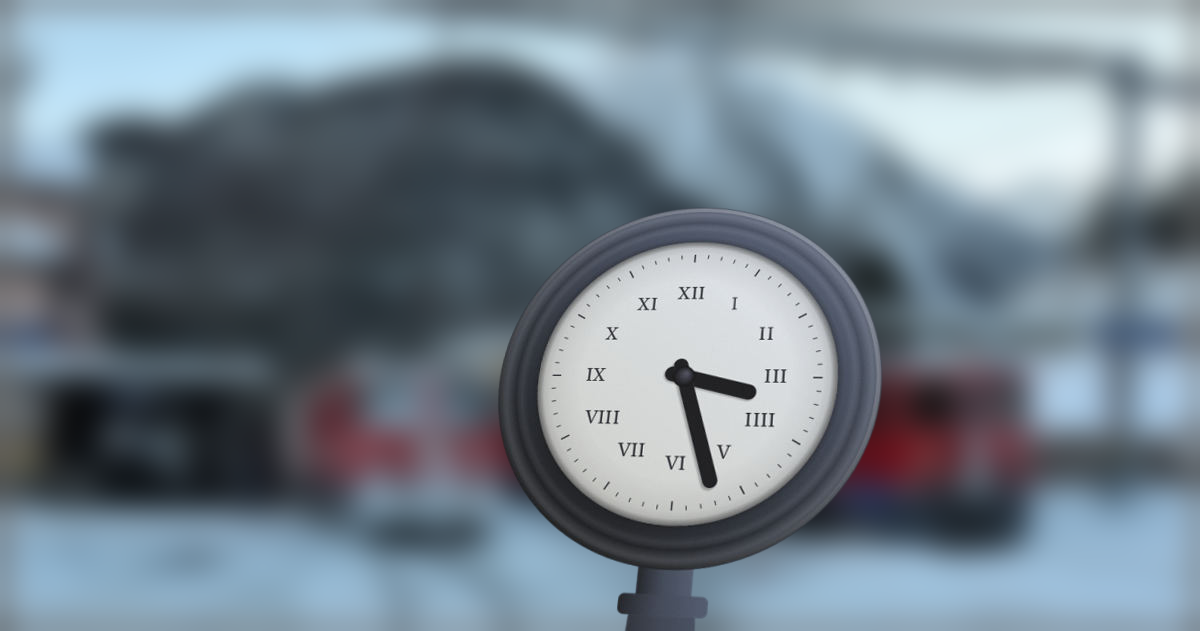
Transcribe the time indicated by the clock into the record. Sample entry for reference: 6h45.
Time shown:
3h27
